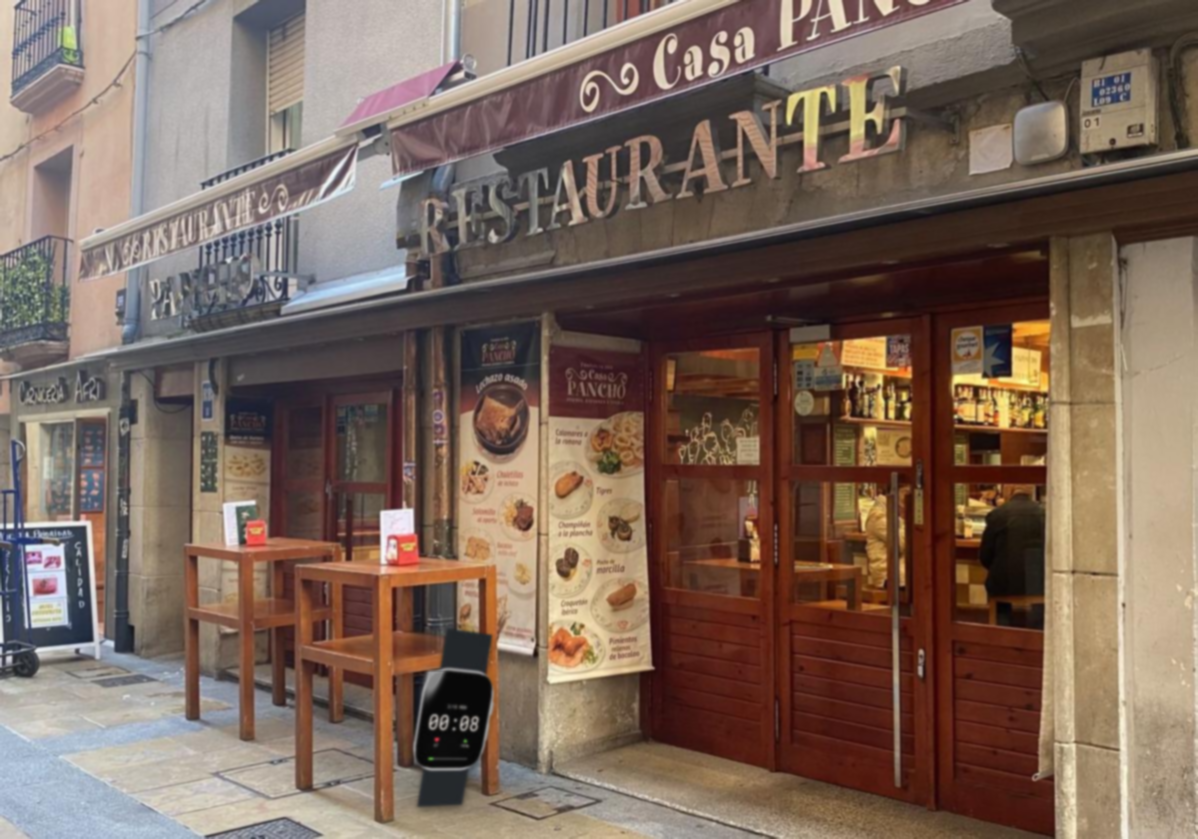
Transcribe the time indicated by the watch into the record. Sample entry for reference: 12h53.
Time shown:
0h08
